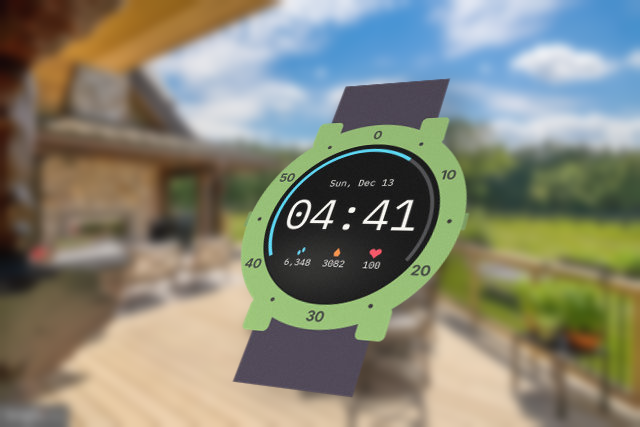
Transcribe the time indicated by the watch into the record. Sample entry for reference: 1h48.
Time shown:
4h41
